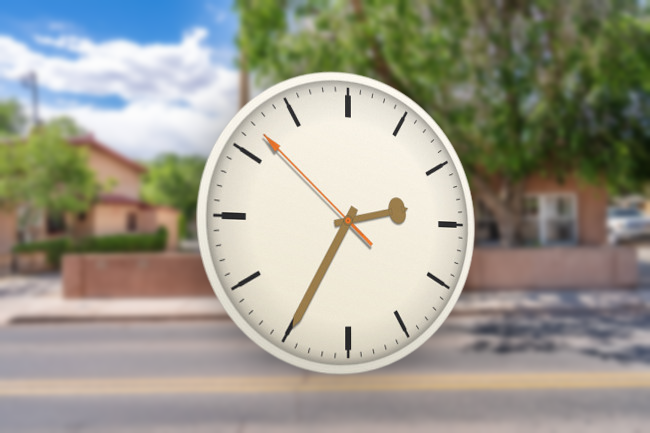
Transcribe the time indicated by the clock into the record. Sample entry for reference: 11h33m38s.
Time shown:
2h34m52s
